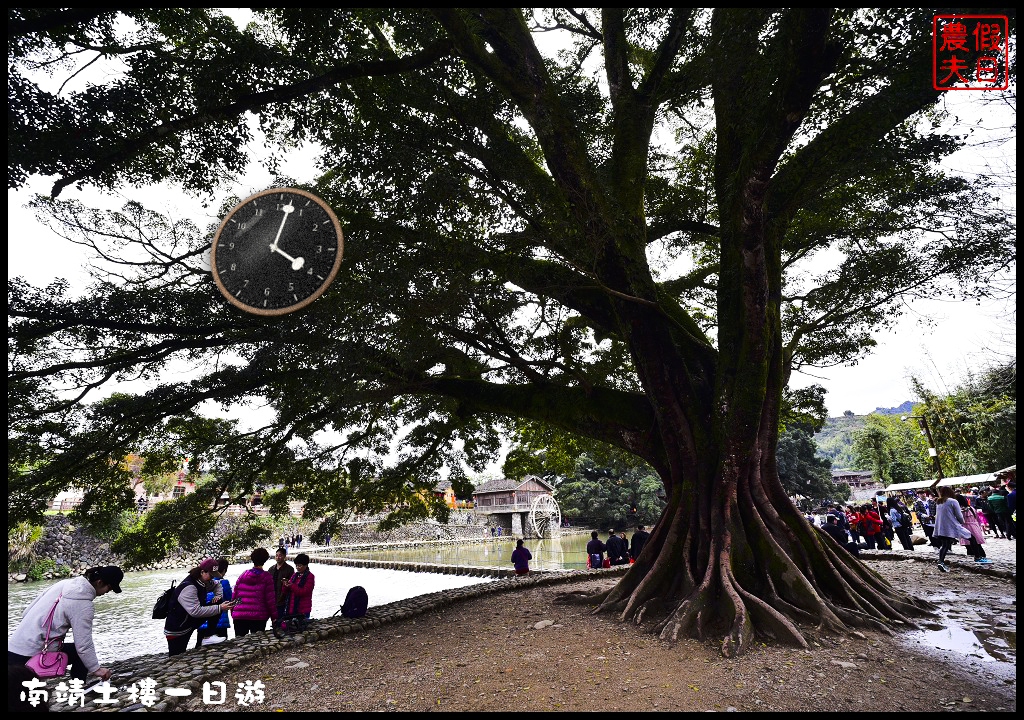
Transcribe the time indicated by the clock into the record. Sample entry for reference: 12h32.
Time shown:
4h02
